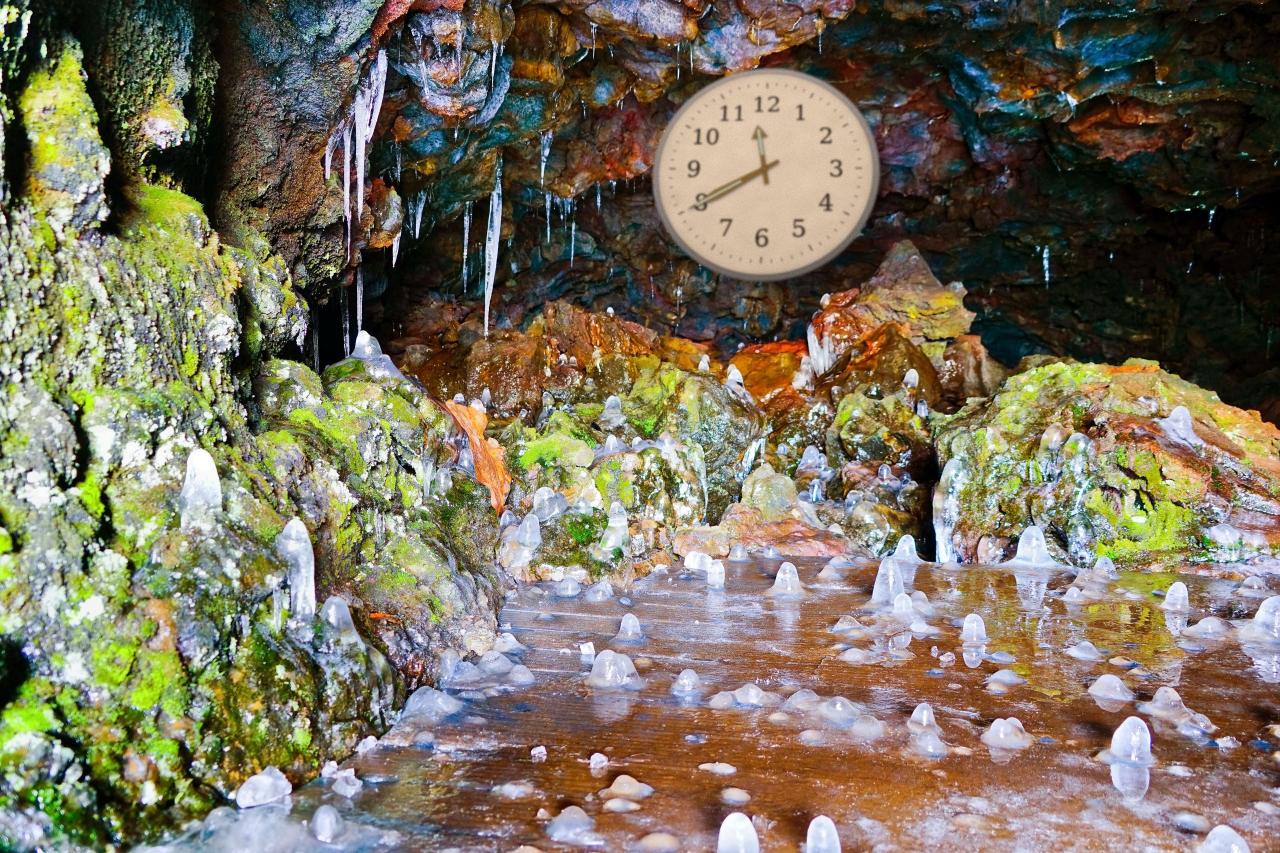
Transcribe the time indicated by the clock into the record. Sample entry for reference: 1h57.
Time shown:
11h40
